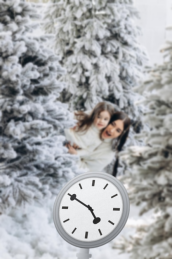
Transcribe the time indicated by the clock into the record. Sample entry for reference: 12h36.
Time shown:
4h50
